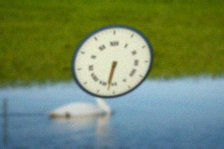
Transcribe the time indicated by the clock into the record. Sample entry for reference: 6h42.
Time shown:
6h32
